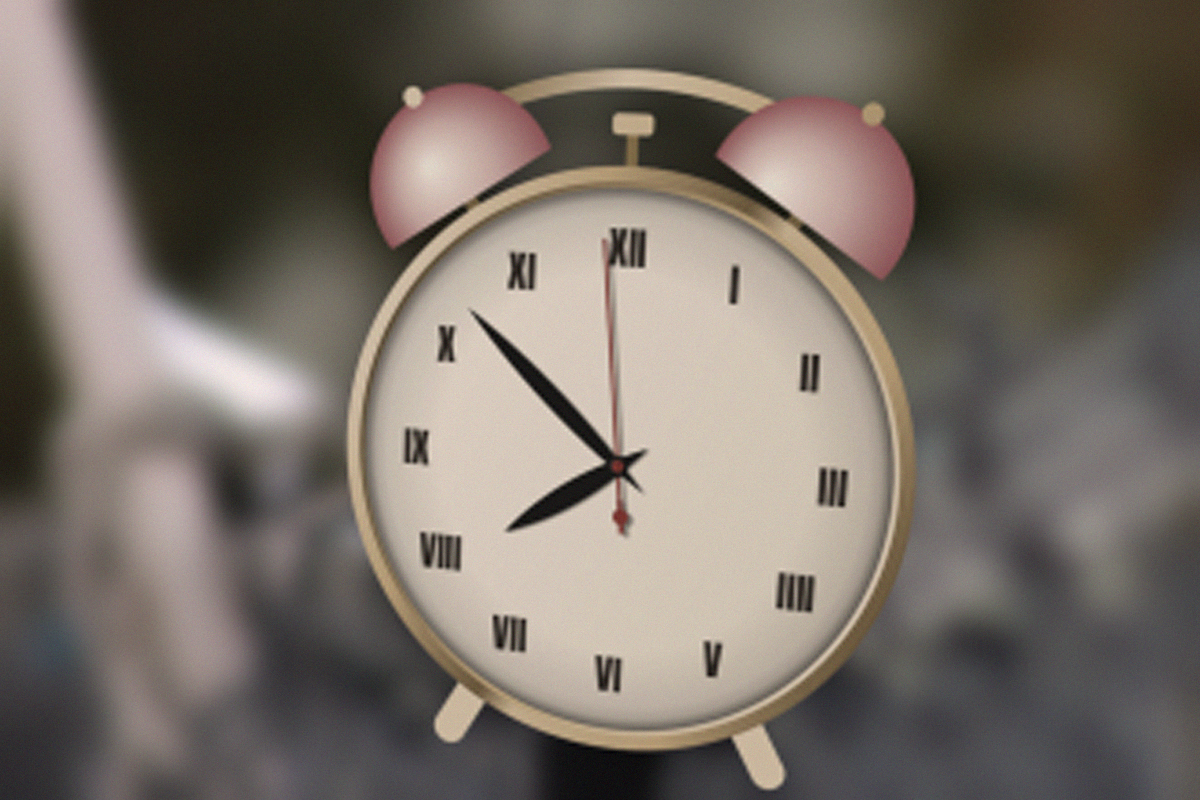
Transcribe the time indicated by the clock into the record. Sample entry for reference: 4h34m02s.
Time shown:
7h51m59s
